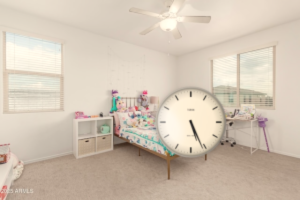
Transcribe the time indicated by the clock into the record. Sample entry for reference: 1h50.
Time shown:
5h26
